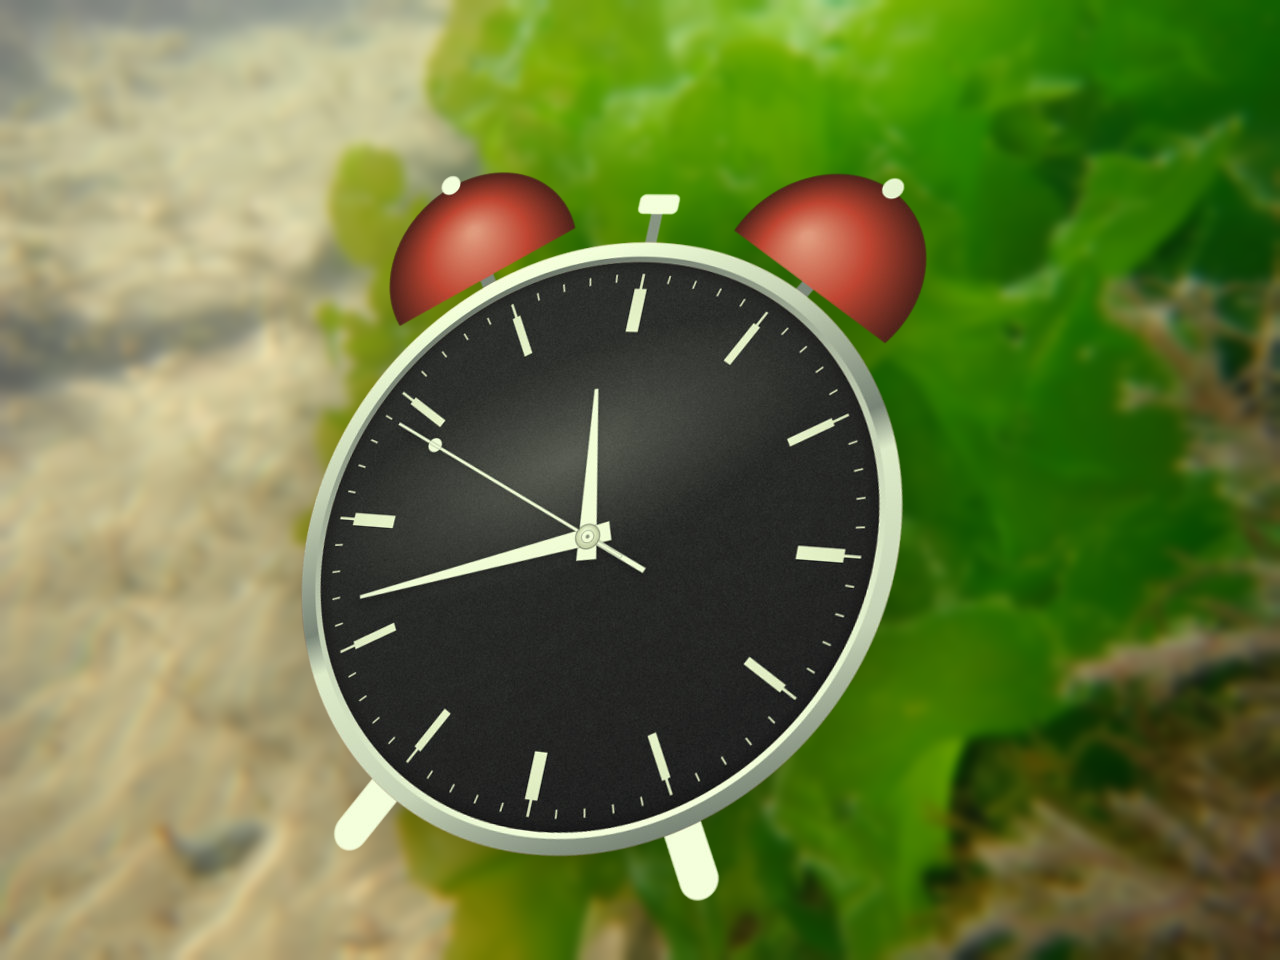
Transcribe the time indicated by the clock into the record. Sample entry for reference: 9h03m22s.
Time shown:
11h41m49s
